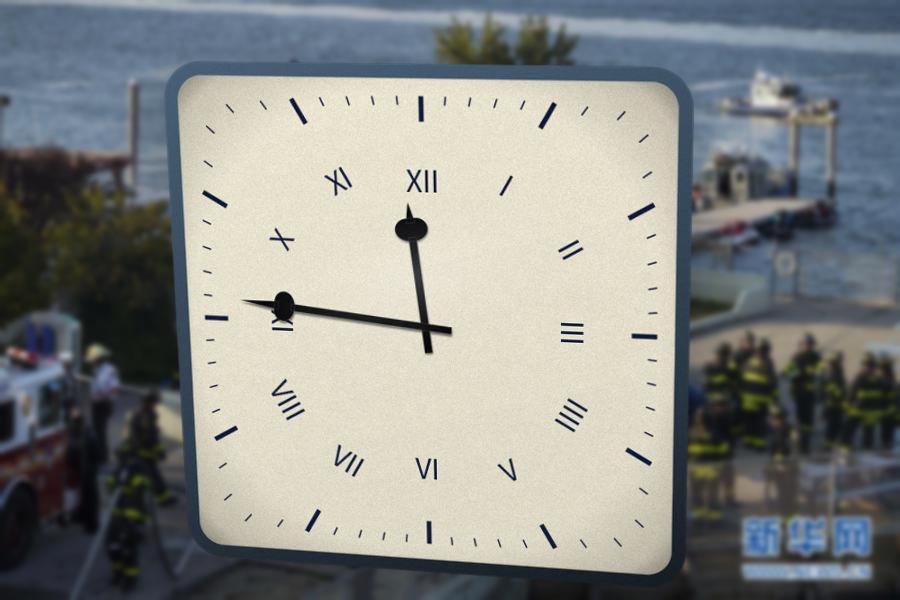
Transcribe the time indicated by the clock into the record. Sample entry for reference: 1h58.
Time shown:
11h46
